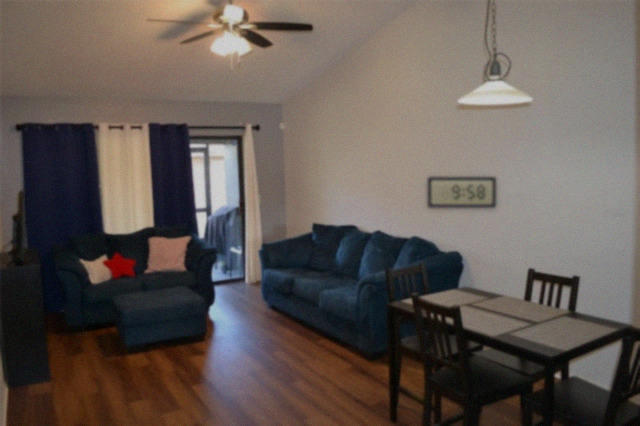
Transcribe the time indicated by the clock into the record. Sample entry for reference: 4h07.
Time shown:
9h58
